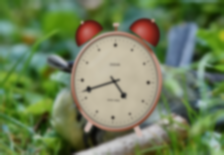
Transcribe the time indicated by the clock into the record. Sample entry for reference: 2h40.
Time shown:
4h42
